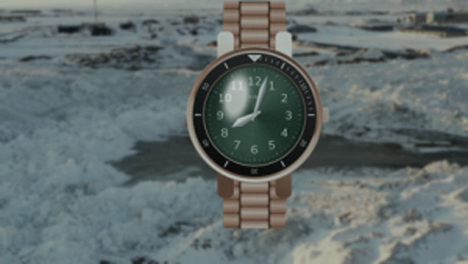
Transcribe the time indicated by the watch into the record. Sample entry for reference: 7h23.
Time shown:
8h03
